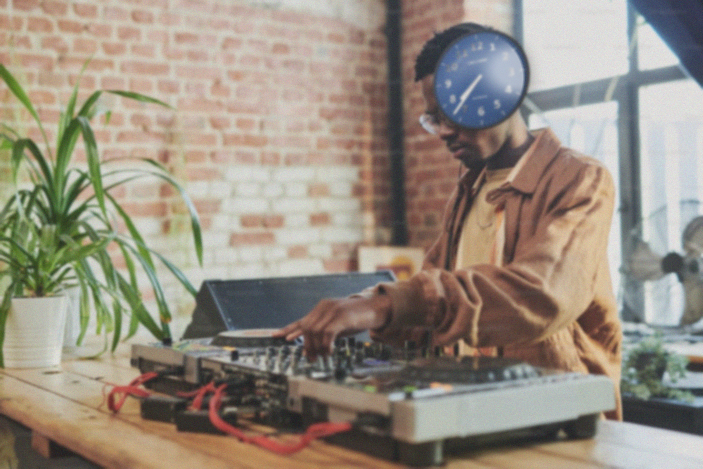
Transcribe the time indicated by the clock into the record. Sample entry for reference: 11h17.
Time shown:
7h37
